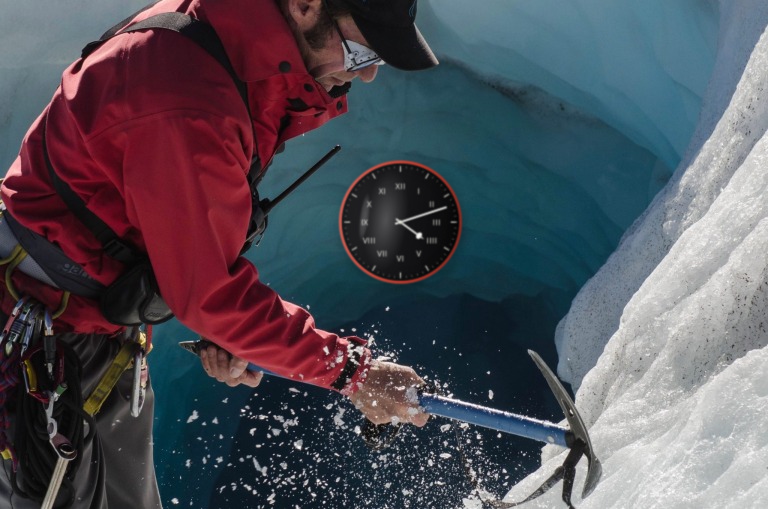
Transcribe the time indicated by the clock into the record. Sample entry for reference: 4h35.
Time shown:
4h12
